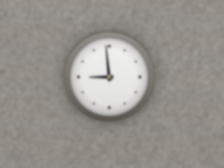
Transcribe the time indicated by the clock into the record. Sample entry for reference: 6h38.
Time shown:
8h59
